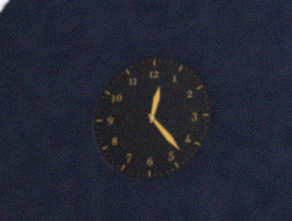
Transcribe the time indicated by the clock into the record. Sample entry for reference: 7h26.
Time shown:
12h23
